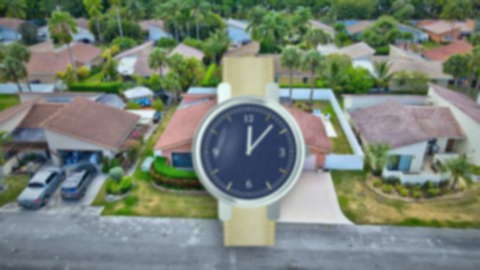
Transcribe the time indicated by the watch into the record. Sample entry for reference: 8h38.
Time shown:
12h07
